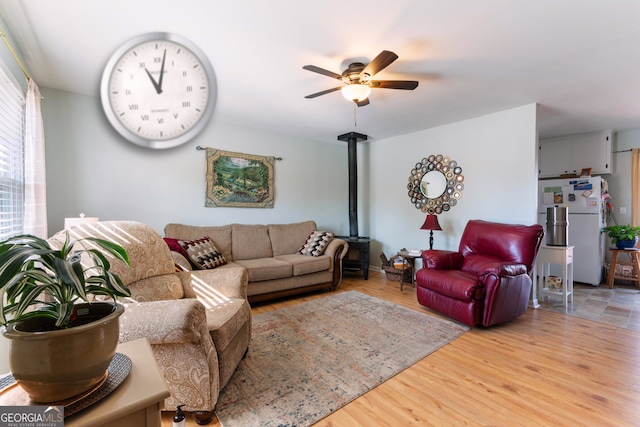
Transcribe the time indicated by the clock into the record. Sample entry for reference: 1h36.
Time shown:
11h02
